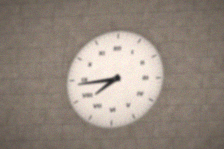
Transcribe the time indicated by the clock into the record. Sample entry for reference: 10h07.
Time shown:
7h44
